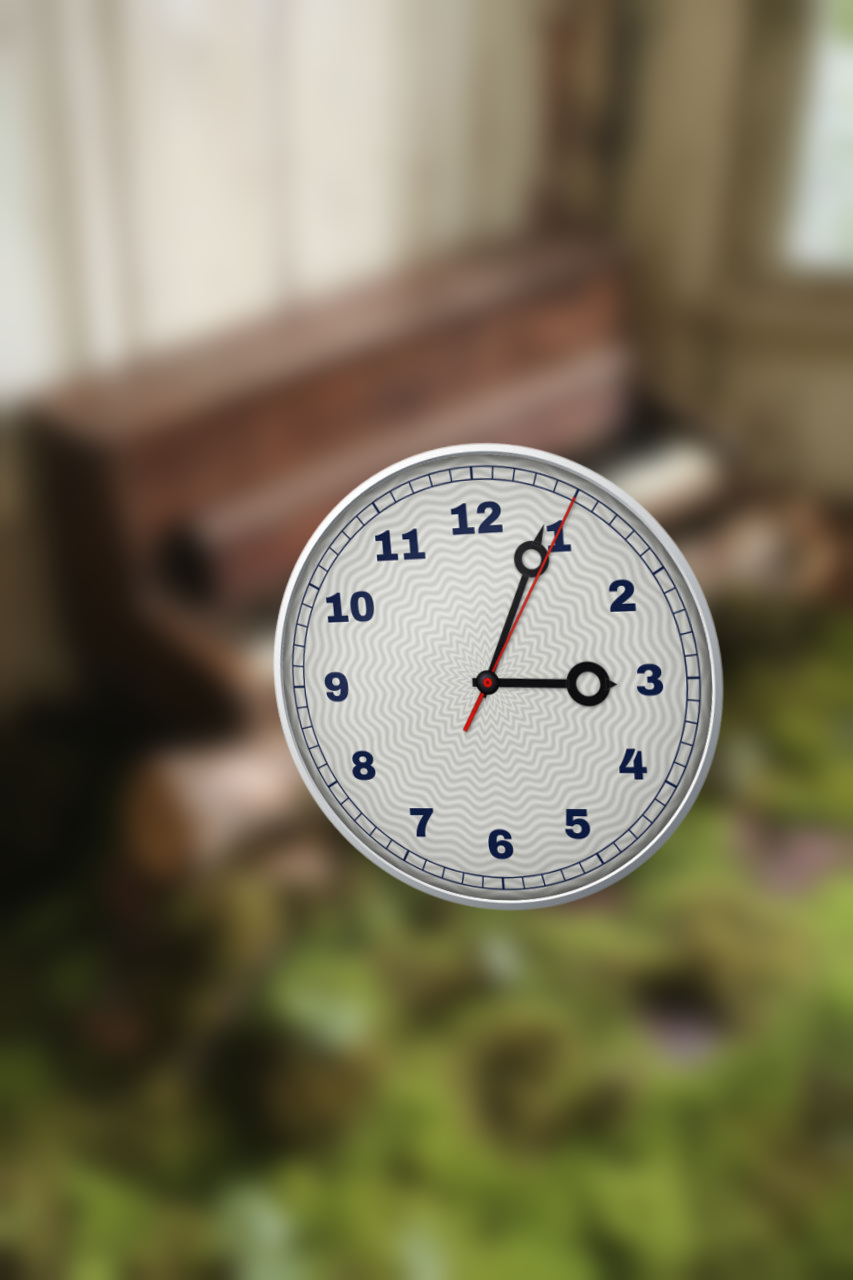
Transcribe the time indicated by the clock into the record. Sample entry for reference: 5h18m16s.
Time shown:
3h04m05s
